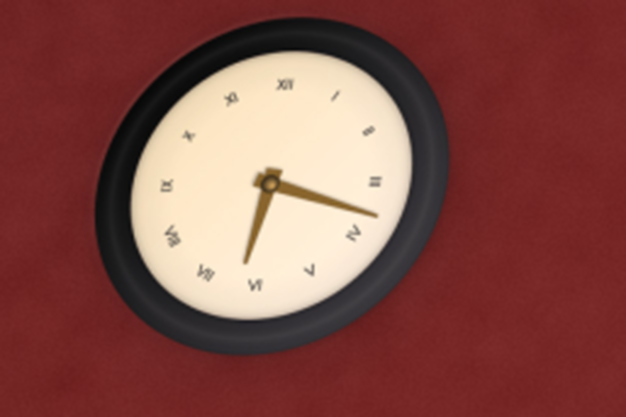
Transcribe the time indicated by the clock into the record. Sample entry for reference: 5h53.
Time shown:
6h18
